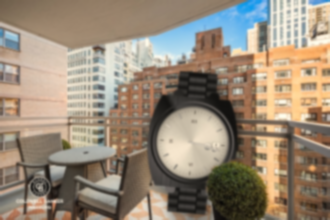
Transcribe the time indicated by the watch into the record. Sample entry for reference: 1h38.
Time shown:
3h17
